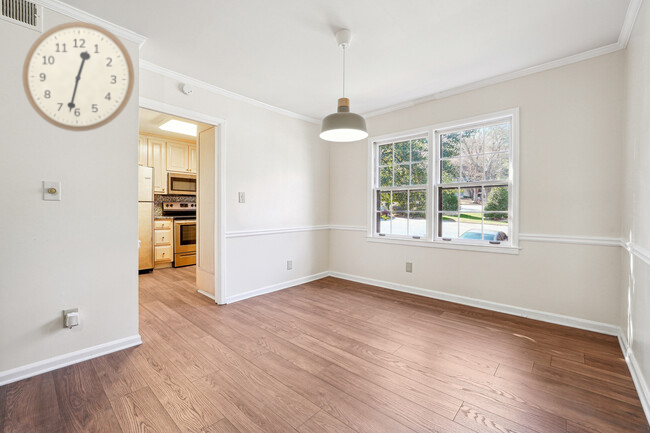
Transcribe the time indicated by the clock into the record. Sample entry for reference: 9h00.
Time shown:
12h32
